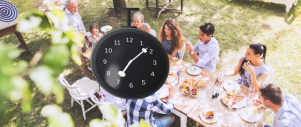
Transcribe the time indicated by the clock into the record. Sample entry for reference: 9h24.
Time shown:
7h08
